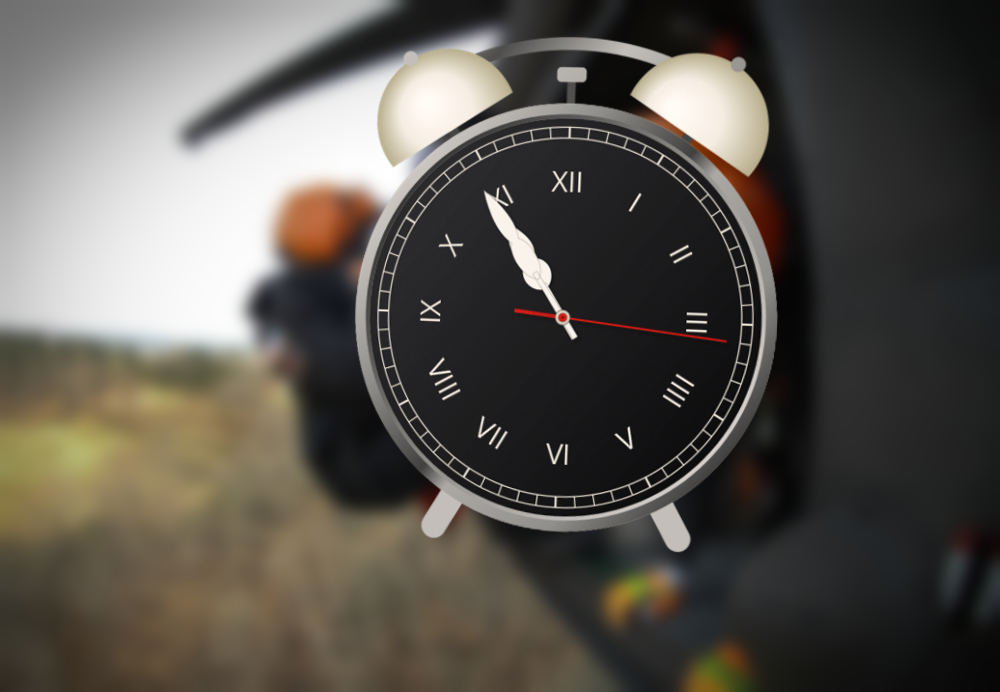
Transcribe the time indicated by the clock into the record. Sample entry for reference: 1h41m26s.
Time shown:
10h54m16s
